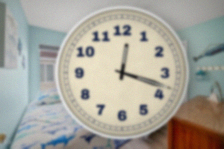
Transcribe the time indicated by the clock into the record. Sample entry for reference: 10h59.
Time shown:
12h18
